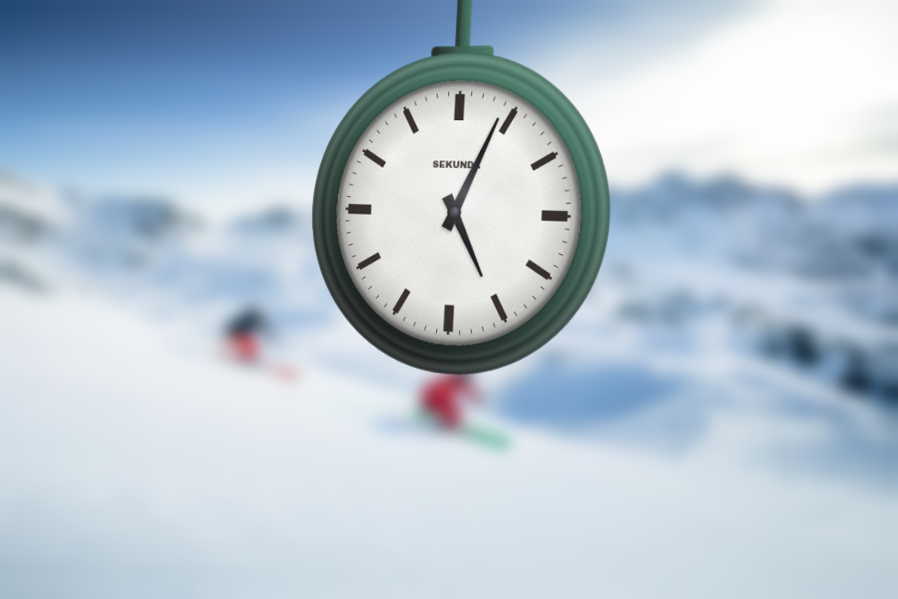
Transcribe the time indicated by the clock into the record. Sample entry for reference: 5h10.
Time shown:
5h04
